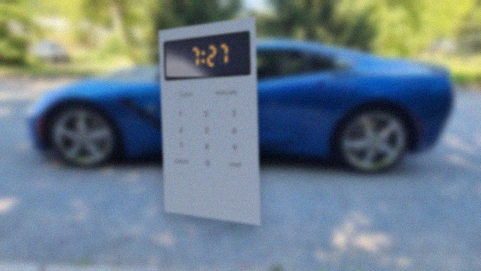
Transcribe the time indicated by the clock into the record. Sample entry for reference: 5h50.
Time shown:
7h27
